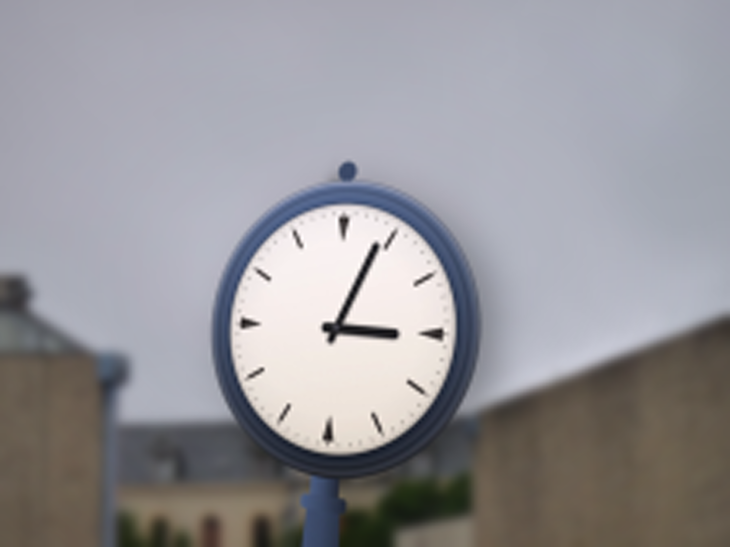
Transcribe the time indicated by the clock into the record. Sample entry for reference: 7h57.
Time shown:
3h04
